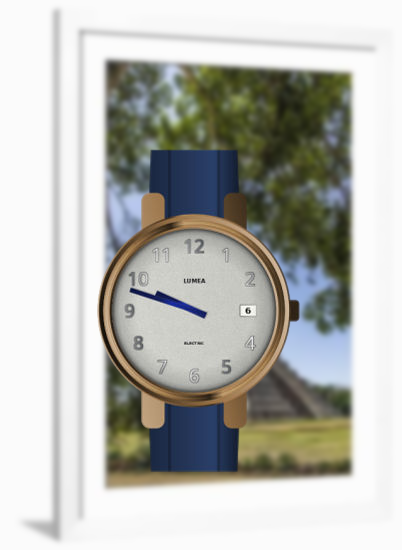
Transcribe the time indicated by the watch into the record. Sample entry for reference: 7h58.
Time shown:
9h48
